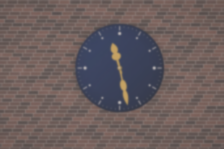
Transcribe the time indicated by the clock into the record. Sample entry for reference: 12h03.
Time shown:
11h28
